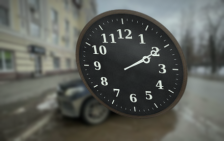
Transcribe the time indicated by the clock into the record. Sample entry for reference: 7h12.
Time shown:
2h10
